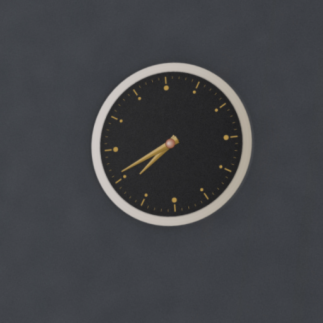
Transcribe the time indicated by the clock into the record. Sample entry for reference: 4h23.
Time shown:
7h41
